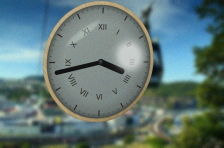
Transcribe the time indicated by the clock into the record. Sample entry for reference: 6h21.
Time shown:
3h43
